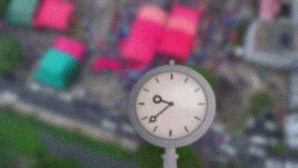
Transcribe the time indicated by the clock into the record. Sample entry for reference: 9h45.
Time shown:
9h38
